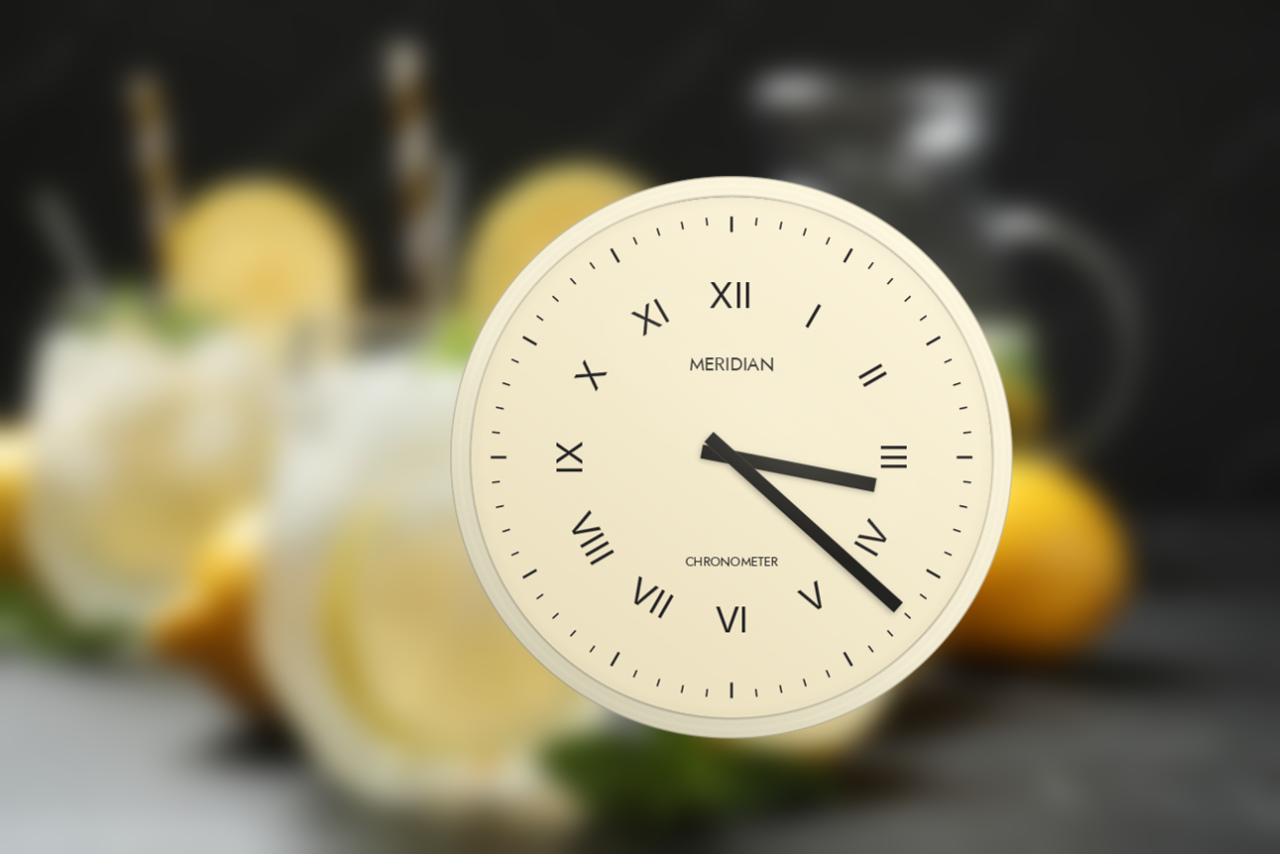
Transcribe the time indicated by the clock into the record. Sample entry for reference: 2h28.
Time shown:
3h22
